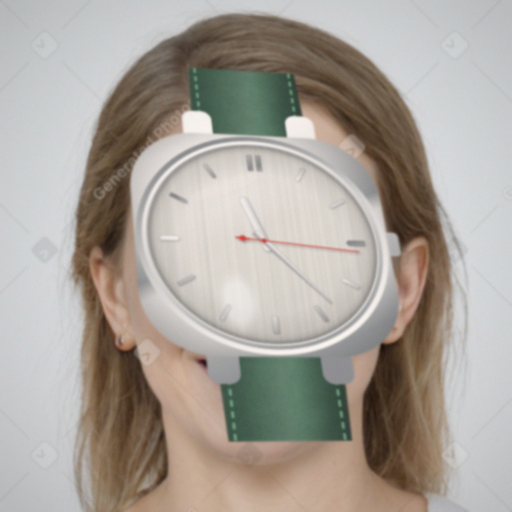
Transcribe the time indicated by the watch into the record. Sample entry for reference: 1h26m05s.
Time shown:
11h23m16s
